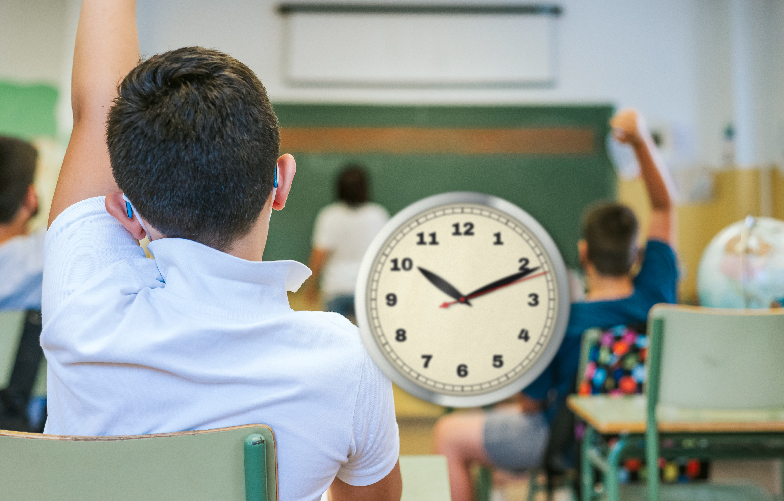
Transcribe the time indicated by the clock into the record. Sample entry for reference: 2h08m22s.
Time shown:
10h11m12s
